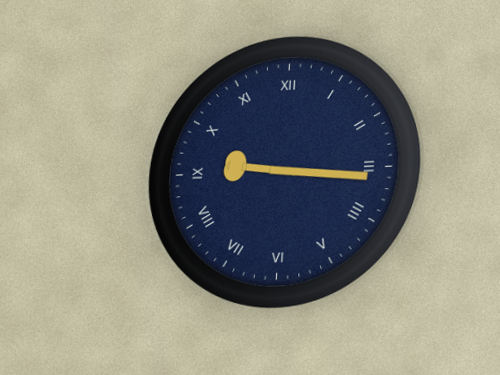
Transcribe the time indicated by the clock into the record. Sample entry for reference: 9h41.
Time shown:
9h16
